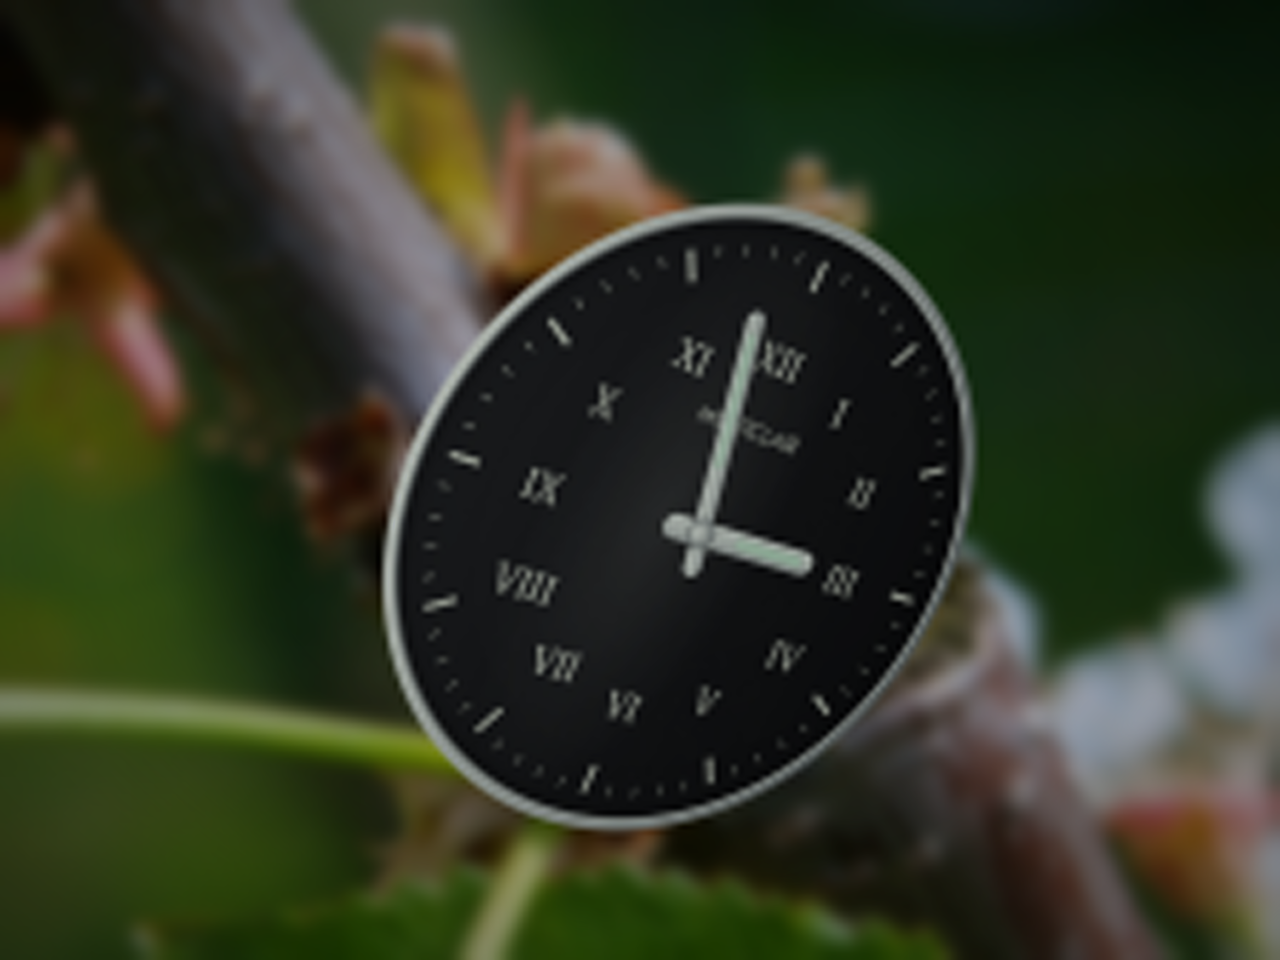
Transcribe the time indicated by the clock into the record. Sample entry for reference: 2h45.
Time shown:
2h58
